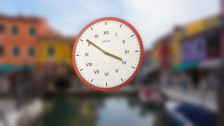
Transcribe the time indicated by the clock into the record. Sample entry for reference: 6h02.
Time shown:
3h51
